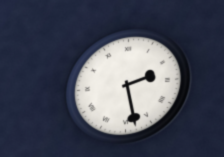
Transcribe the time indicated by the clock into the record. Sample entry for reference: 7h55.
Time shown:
2h28
